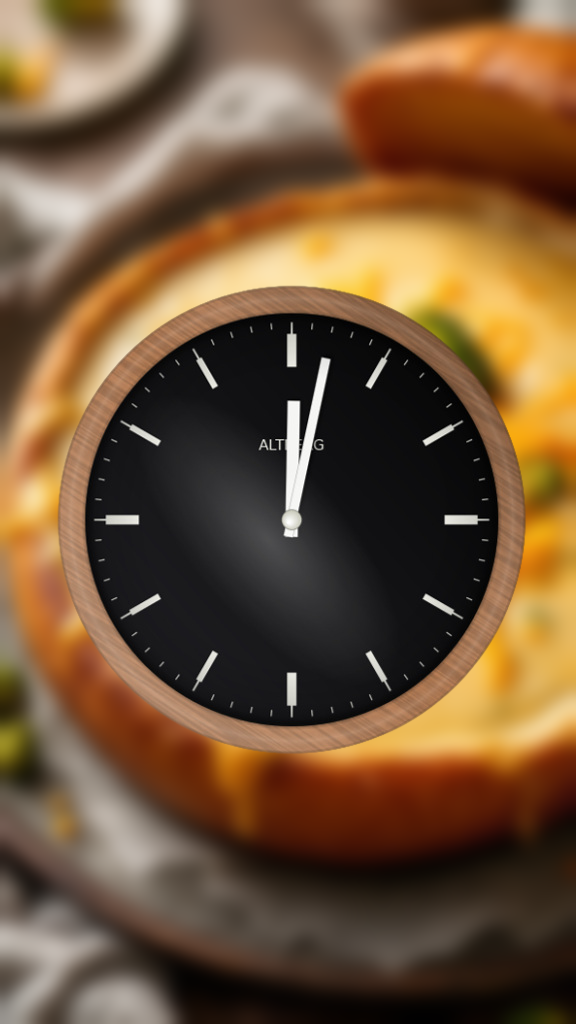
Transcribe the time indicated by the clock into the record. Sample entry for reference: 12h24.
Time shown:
12h02
